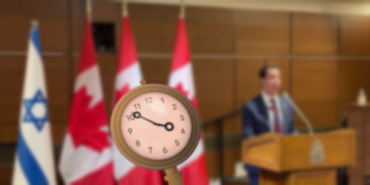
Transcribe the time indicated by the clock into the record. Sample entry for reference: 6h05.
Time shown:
3h52
